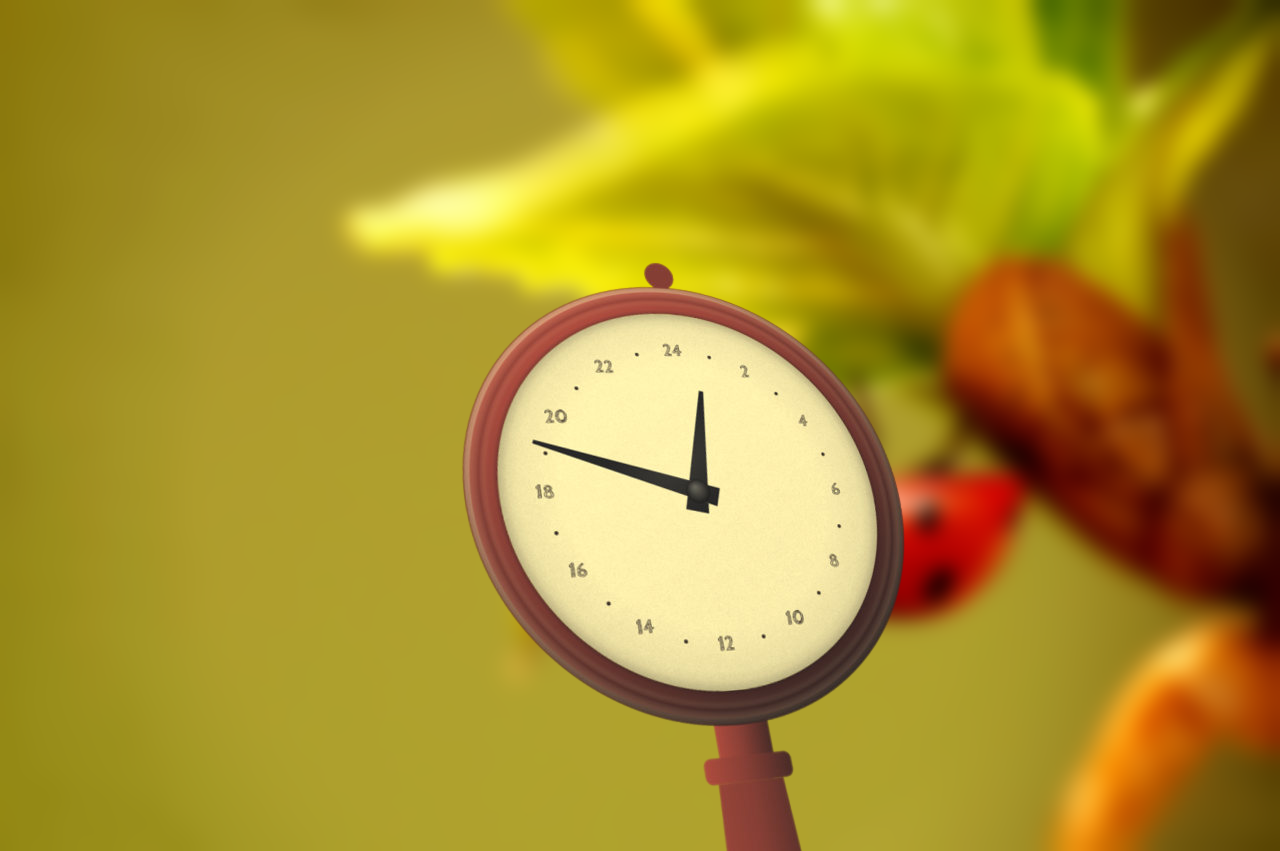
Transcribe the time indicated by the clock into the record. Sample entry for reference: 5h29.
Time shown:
0h48
